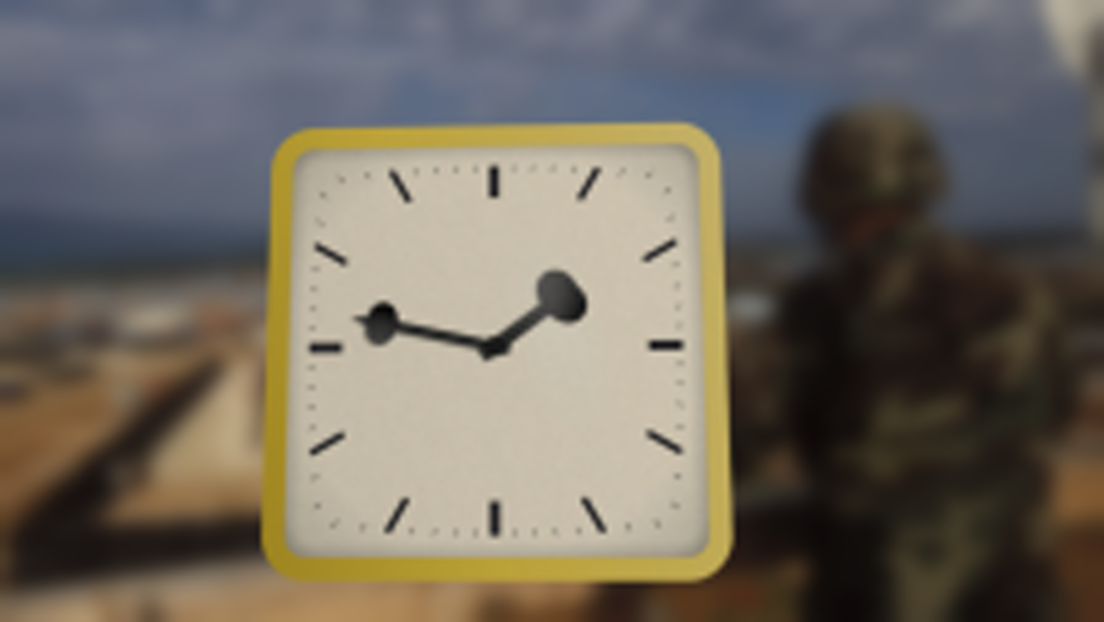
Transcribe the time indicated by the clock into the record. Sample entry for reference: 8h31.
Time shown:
1h47
